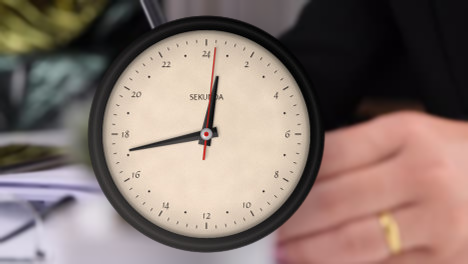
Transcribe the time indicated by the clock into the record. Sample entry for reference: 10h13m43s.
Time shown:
0h43m01s
